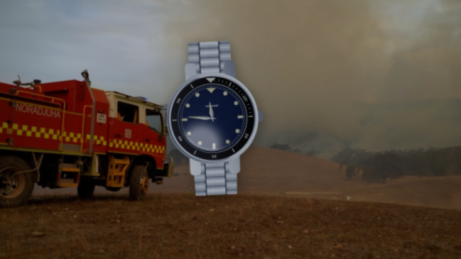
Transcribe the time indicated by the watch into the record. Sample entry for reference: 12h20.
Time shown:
11h46
